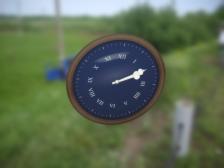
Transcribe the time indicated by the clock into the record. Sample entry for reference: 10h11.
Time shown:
2h10
